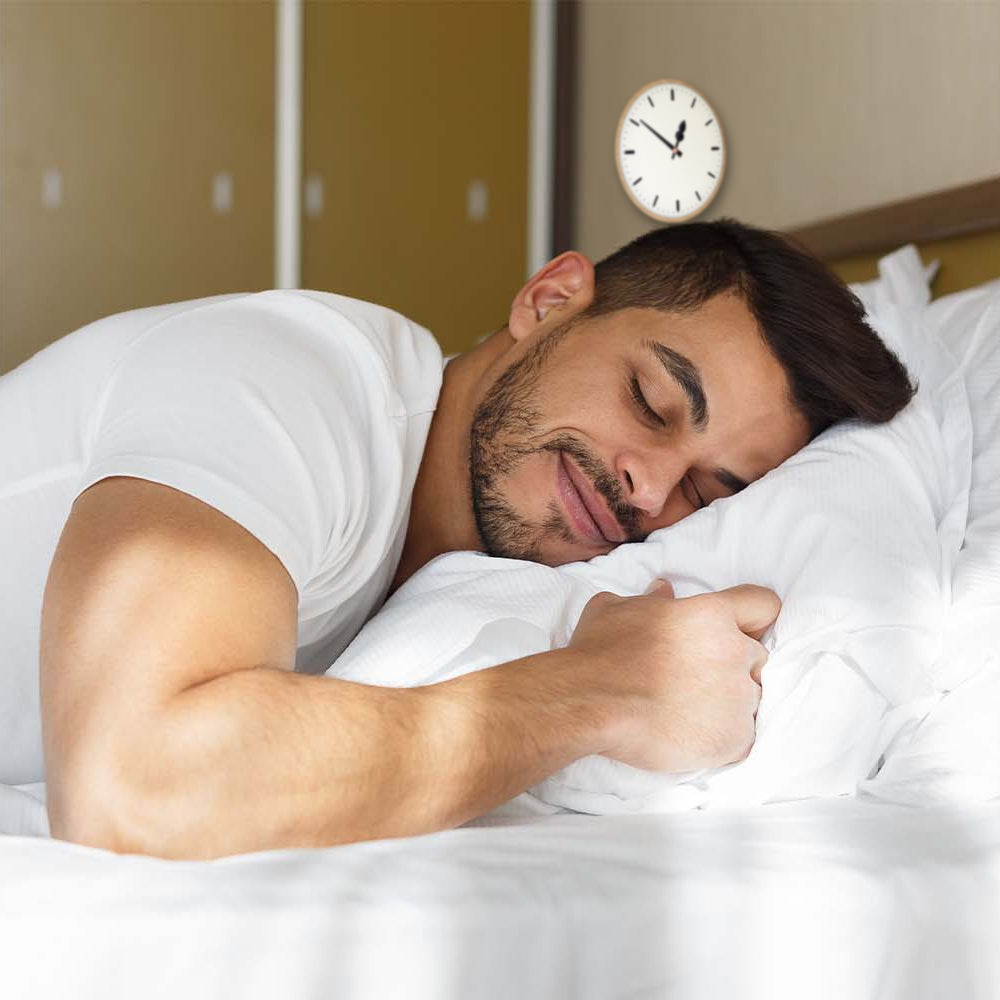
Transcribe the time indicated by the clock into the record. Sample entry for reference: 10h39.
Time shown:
12h51
